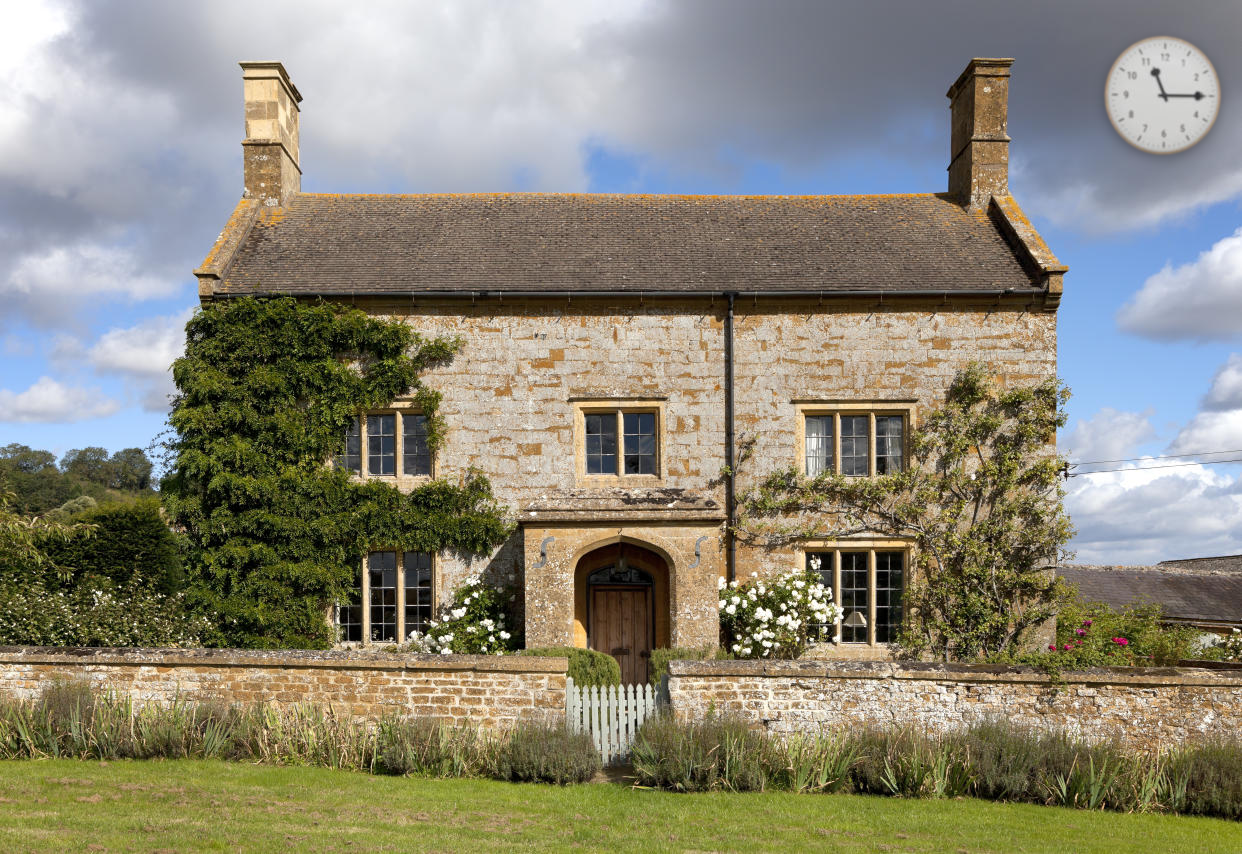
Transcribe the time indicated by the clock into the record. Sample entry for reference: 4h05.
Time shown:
11h15
